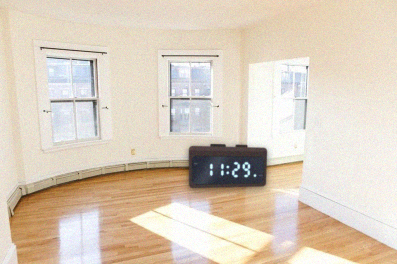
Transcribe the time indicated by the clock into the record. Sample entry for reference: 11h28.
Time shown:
11h29
